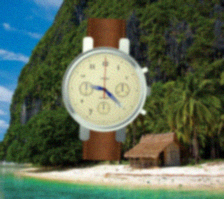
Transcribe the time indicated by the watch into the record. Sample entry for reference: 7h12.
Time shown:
9h22
